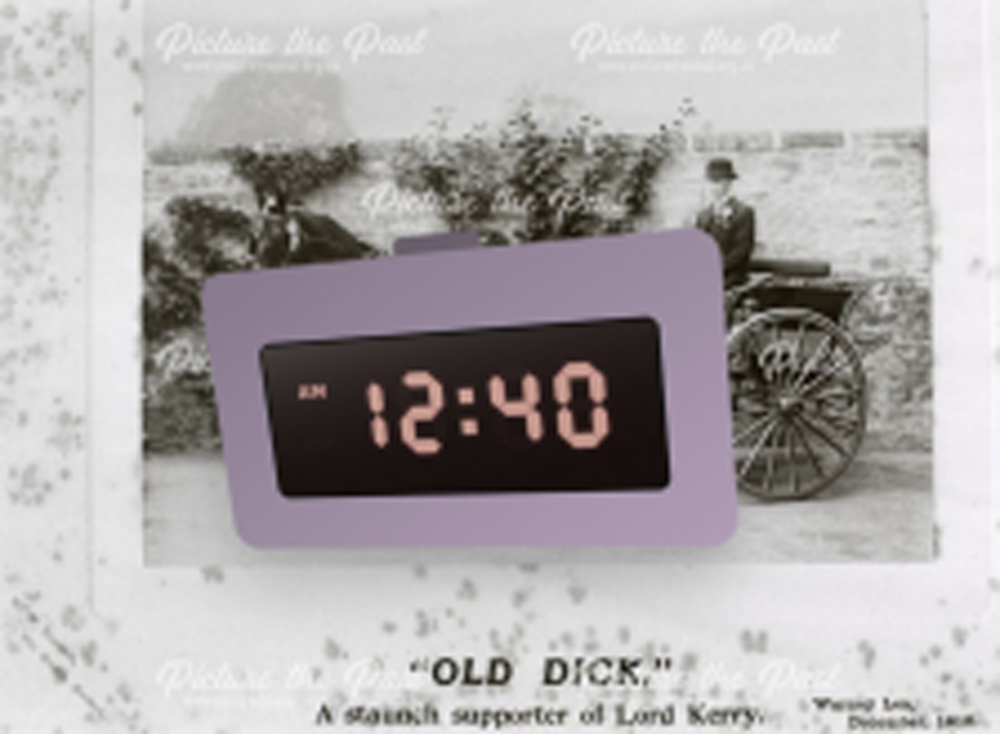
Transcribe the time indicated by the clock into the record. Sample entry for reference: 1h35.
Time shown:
12h40
